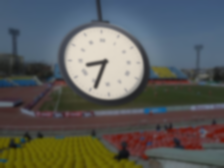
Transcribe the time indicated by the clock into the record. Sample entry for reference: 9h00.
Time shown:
8h34
